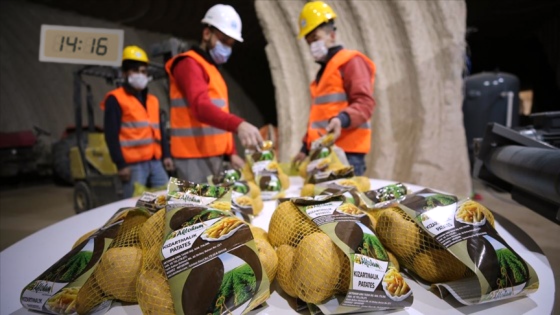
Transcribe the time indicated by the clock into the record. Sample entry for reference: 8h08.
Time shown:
14h16
